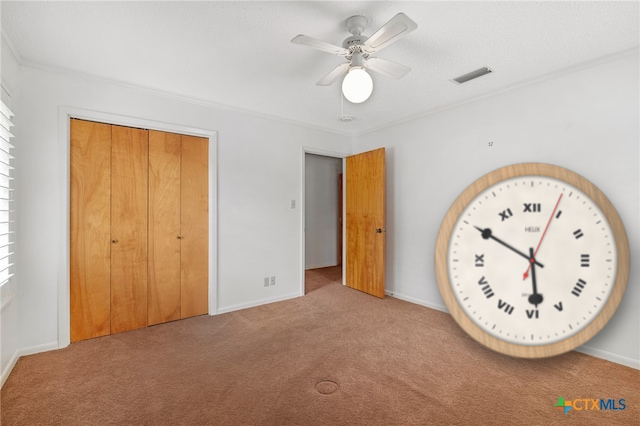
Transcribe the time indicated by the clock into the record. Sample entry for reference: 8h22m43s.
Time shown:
5h50m04s
